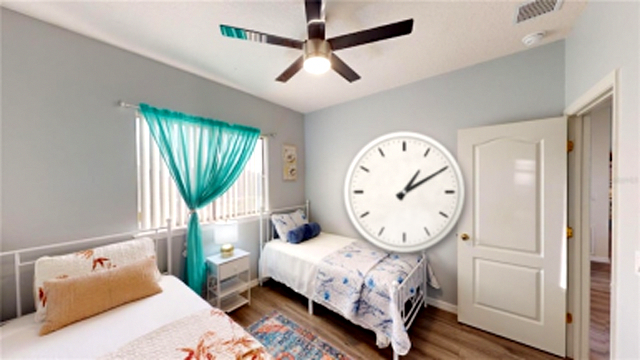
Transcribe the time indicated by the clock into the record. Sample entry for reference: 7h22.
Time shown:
1h10
